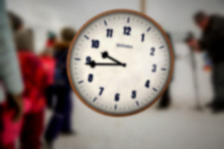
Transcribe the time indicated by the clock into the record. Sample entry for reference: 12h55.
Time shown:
9h44
